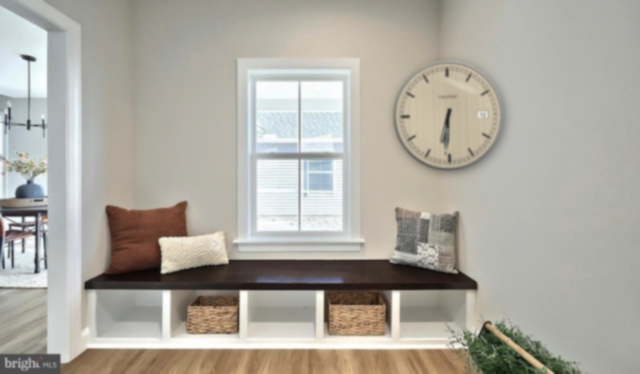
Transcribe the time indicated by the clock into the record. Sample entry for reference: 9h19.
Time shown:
6h31
